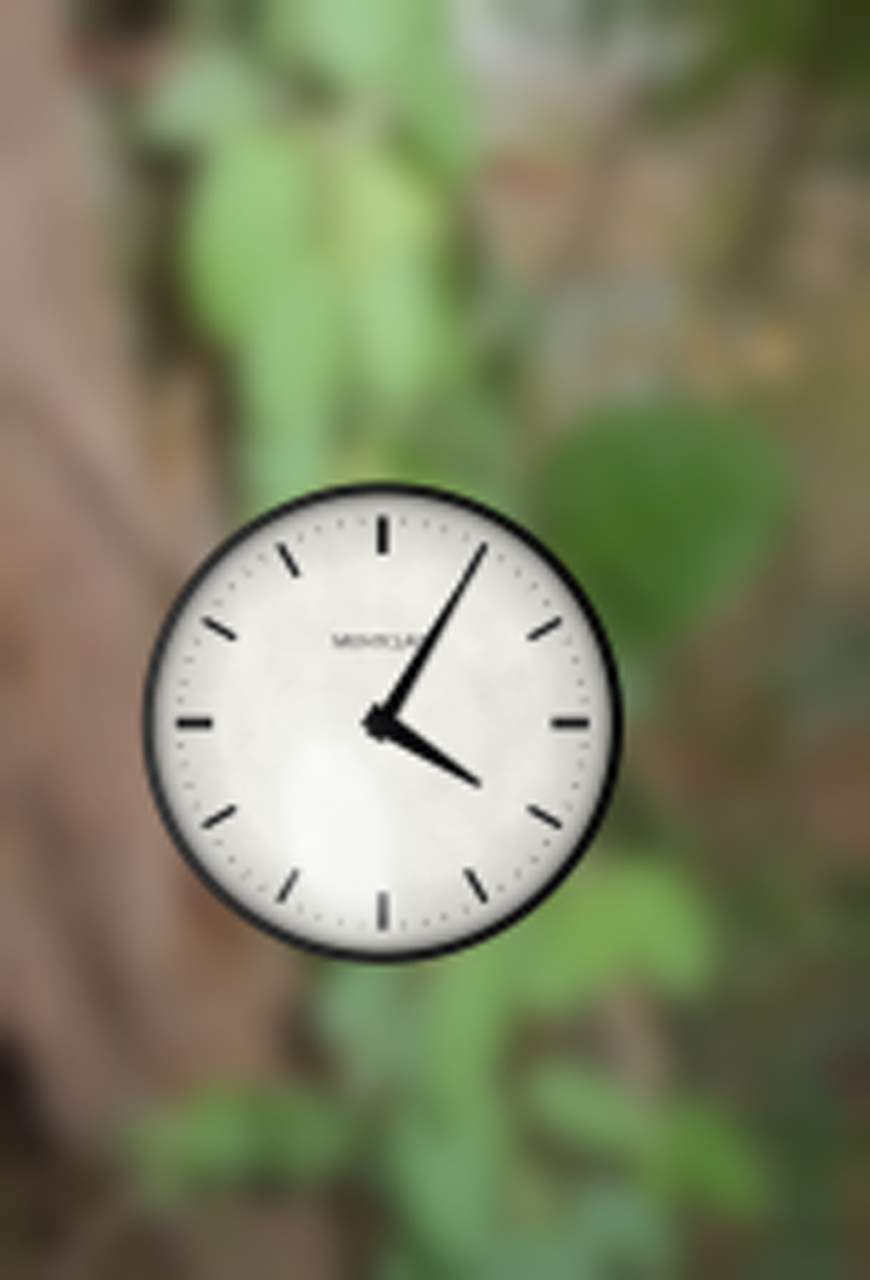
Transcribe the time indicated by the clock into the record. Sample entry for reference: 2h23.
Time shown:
4h05
